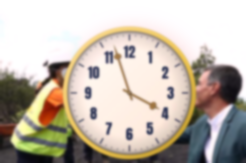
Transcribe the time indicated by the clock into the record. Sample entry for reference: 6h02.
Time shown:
3h57
